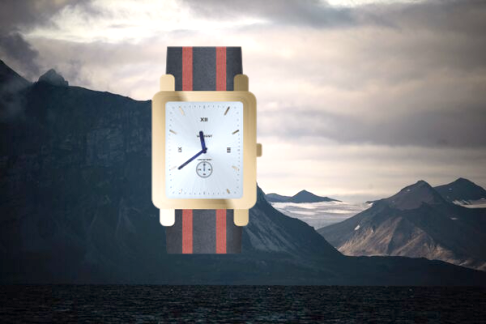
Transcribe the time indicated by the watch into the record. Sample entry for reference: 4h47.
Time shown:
11h39
